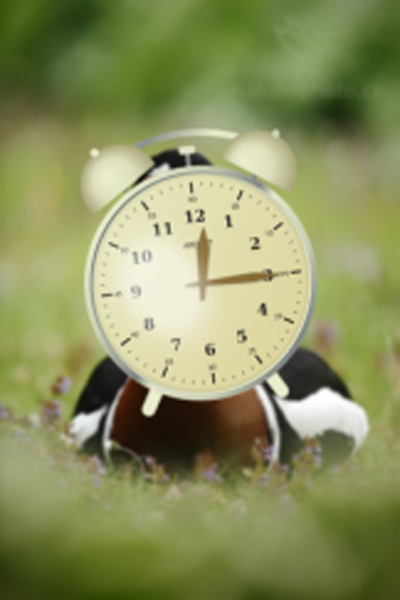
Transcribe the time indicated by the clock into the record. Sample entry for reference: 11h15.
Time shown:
12h15
